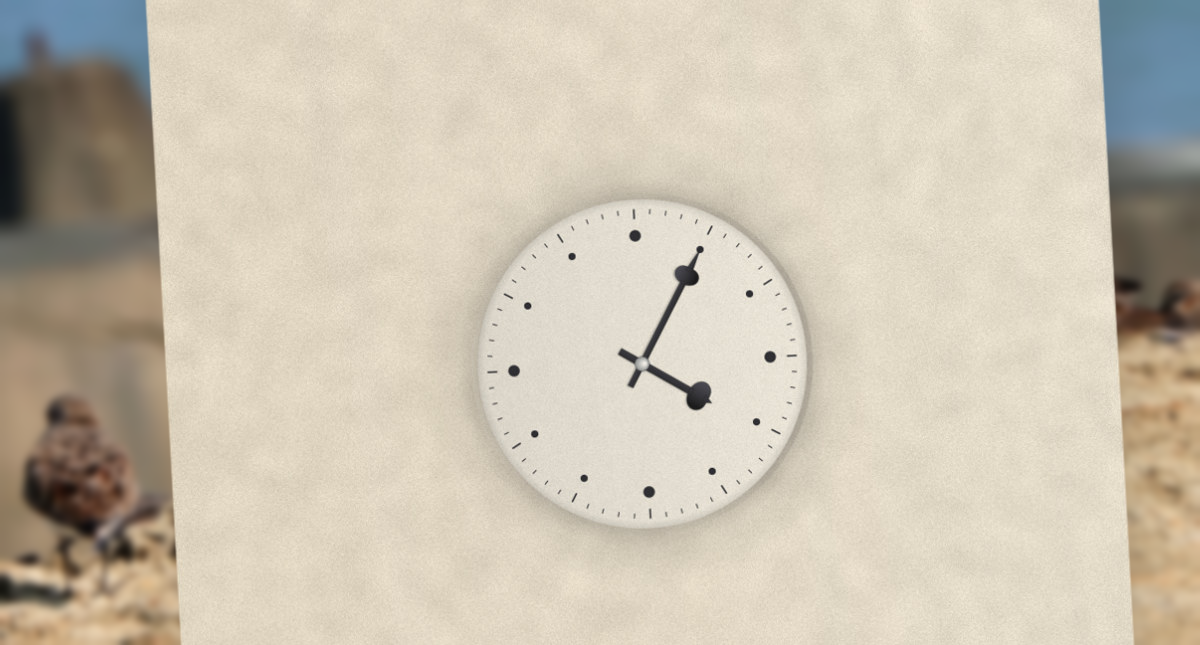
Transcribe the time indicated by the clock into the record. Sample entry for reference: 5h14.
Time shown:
4h05
